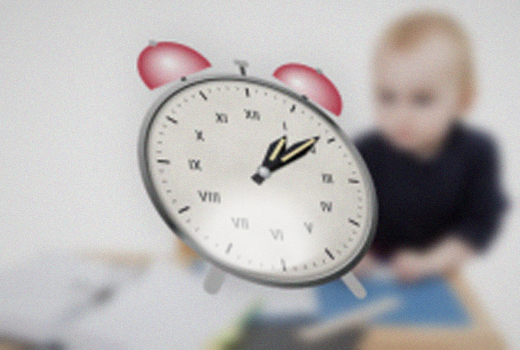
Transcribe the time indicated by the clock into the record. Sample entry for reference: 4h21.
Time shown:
1h09
